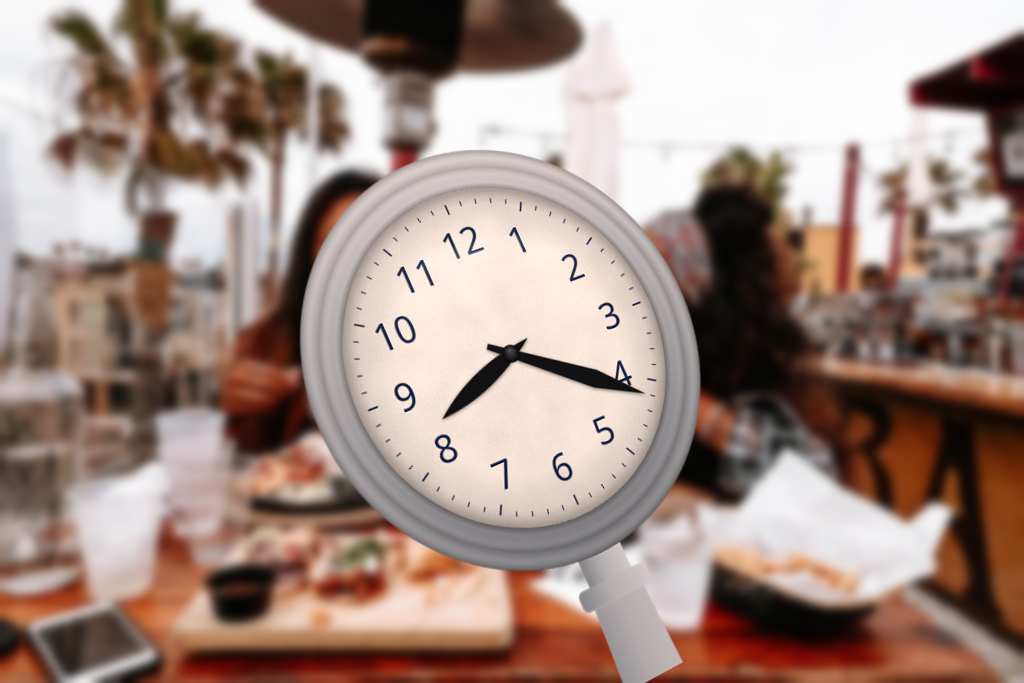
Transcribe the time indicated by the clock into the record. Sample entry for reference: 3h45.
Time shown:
8h21
